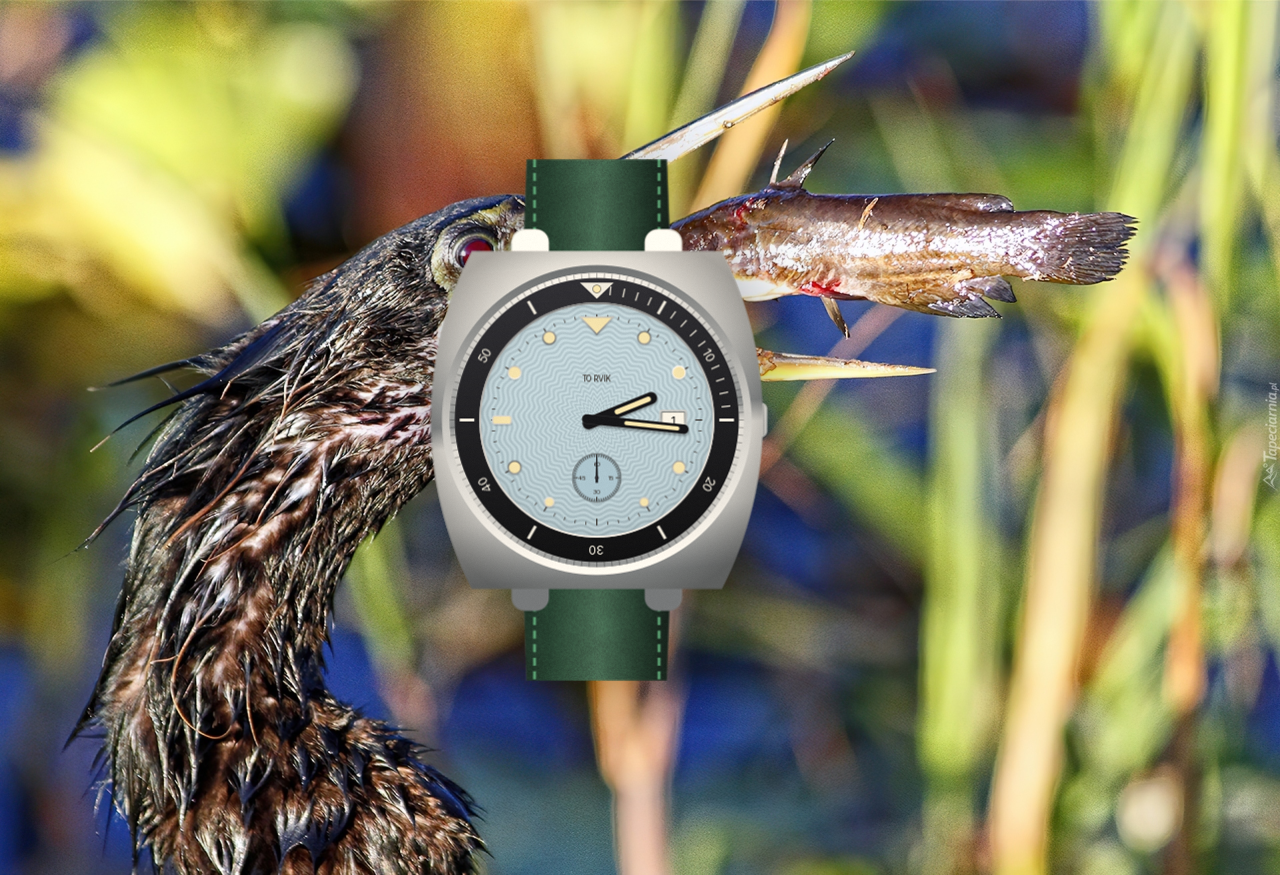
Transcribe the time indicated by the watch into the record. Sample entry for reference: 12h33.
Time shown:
2h16
